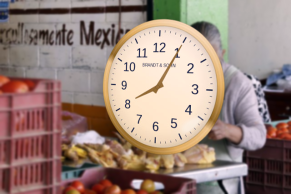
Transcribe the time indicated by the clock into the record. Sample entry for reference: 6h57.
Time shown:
8h05
